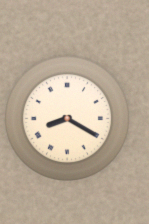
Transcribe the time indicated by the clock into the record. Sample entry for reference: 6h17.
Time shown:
8h20
